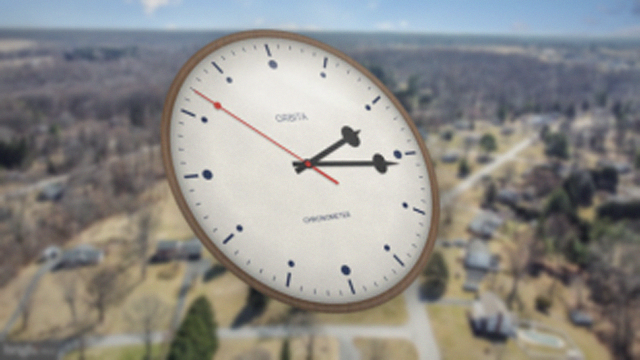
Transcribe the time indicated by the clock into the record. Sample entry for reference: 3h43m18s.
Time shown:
2h15m52s
